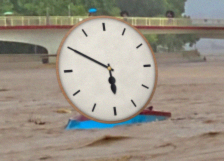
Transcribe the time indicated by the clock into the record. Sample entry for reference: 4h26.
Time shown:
5h50
